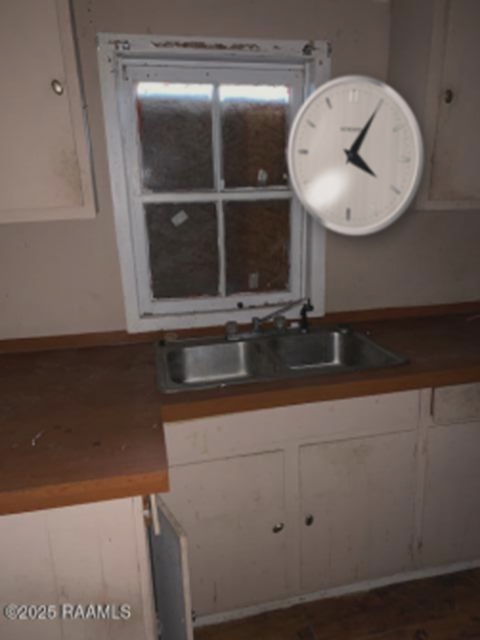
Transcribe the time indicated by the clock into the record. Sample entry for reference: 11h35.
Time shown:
4h05
